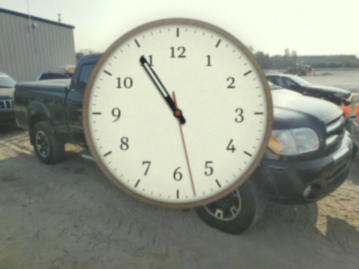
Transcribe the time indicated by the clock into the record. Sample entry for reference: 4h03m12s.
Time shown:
10h54m28s
